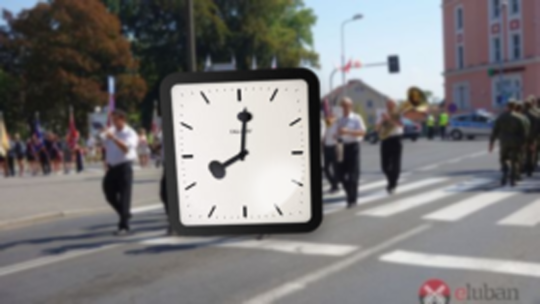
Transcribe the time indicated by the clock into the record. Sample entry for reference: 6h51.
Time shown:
8h01
